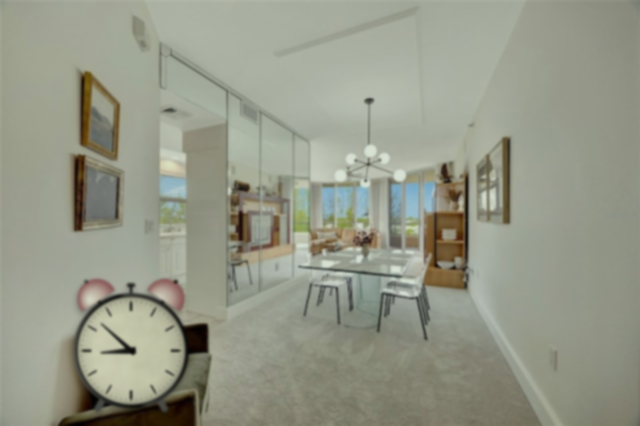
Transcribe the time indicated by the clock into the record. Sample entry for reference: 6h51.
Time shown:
8h52
